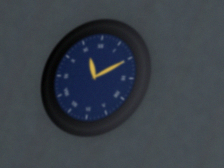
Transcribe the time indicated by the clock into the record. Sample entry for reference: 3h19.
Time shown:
11h10
